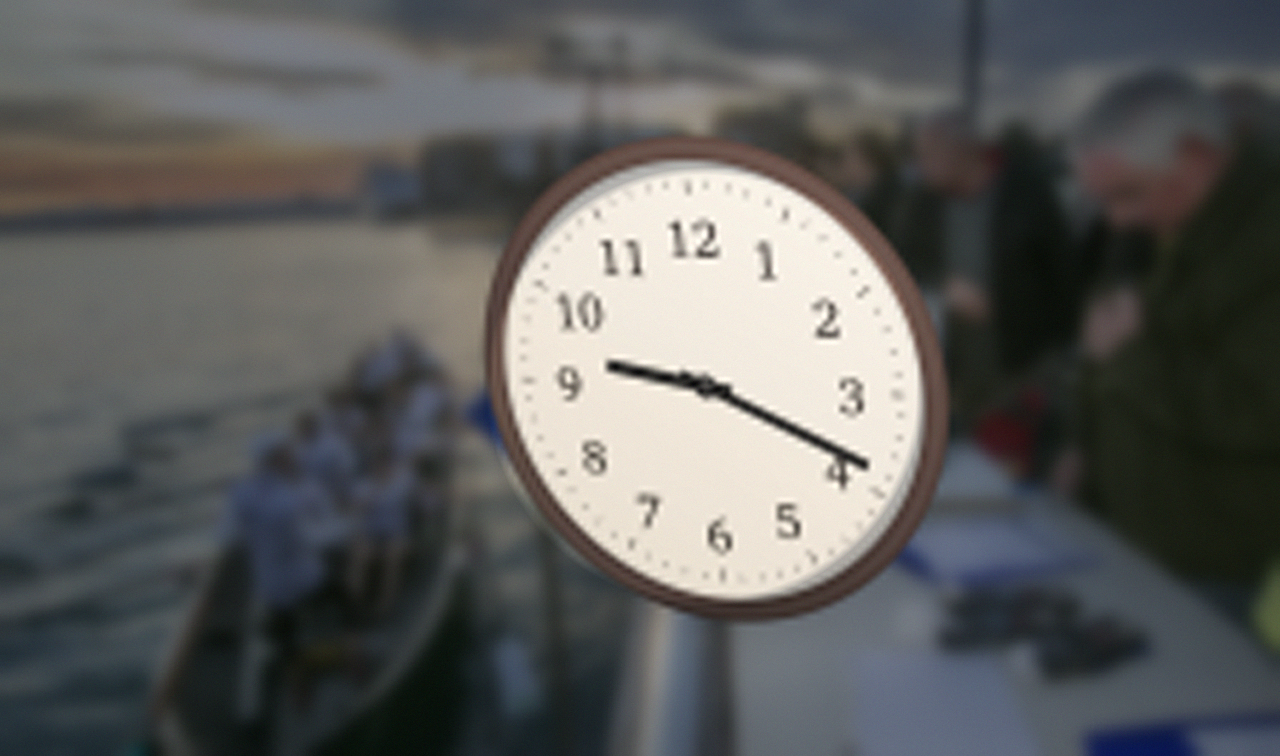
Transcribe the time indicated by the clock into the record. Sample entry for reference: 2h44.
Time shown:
9h19
